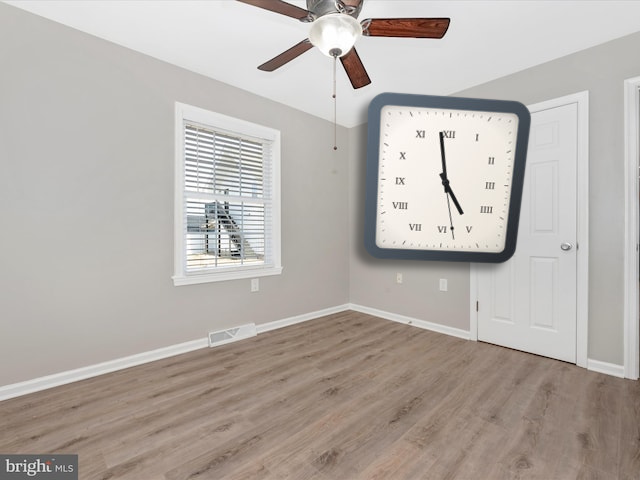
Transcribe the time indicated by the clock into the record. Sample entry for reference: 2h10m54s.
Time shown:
4h58m28s
